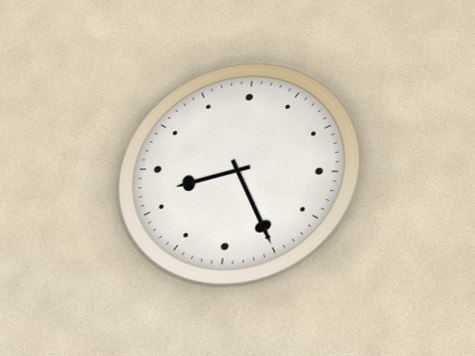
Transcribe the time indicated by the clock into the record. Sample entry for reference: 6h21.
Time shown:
8h25
